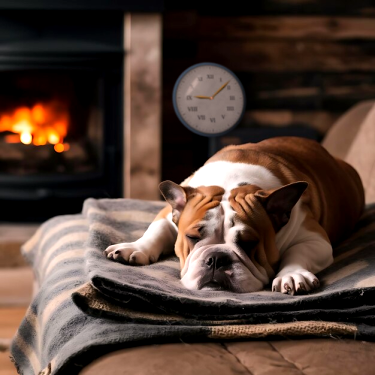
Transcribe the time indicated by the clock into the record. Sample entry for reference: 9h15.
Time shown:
9h08
